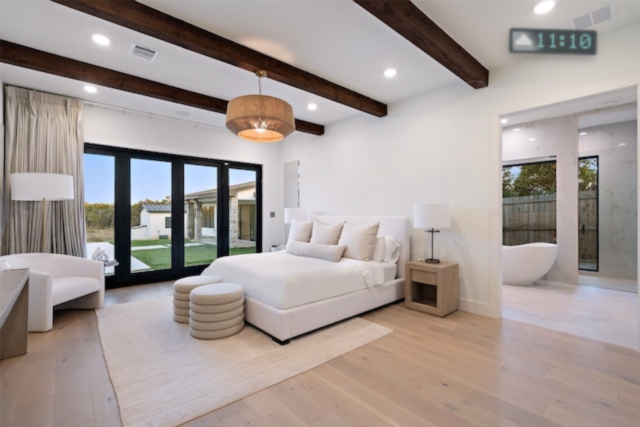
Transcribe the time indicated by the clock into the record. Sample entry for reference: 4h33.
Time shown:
11h10
